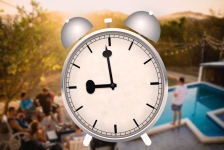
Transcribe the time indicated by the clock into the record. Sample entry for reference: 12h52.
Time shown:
8h59
